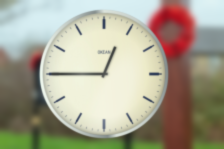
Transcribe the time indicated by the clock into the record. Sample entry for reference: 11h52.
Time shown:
12h45
